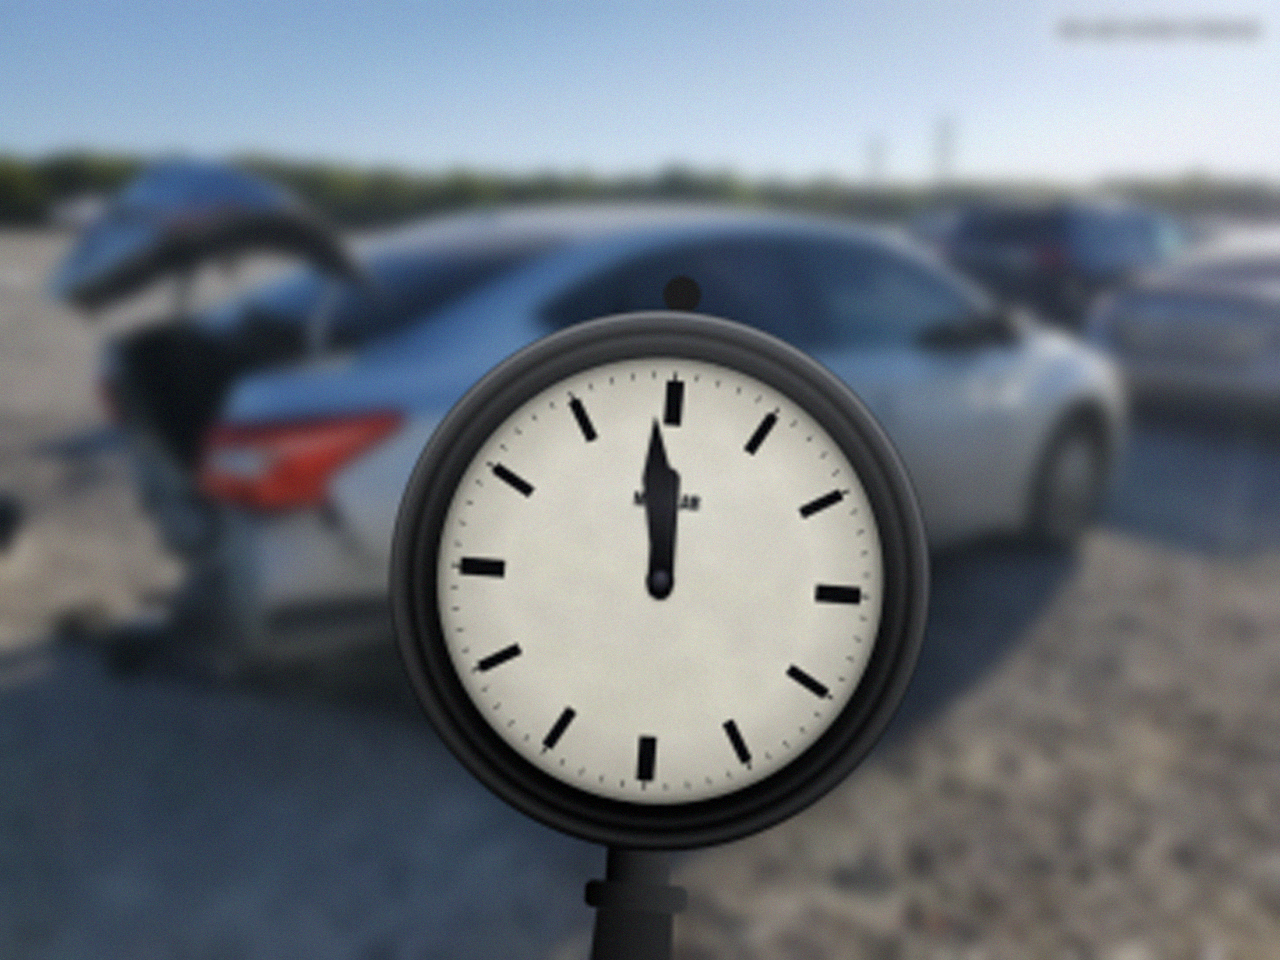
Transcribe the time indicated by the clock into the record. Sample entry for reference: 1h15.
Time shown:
11h59
